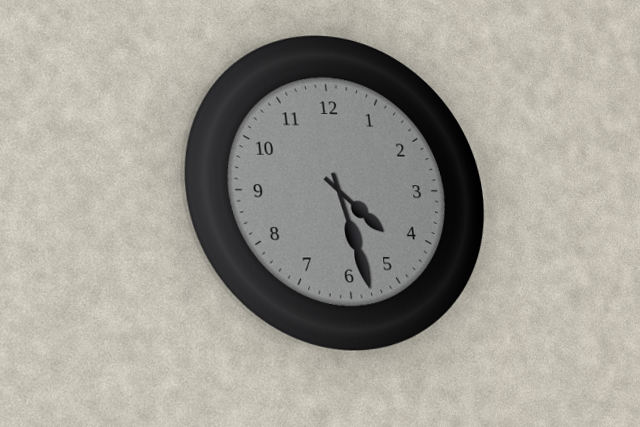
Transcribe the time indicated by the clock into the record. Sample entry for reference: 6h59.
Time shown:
4h28
